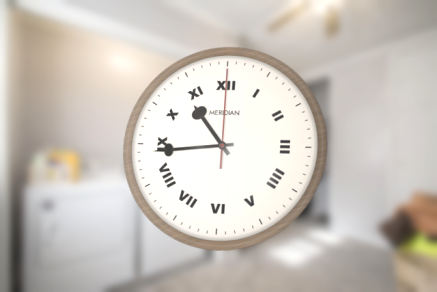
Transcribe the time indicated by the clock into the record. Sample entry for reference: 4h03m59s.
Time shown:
10h44m00s
